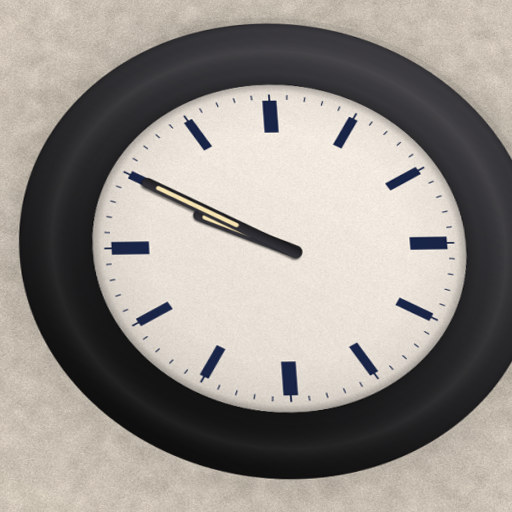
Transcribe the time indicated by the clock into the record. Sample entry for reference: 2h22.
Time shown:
9h50
